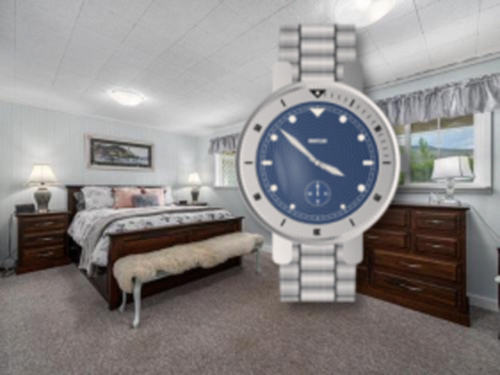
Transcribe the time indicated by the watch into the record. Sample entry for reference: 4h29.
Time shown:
3h52
